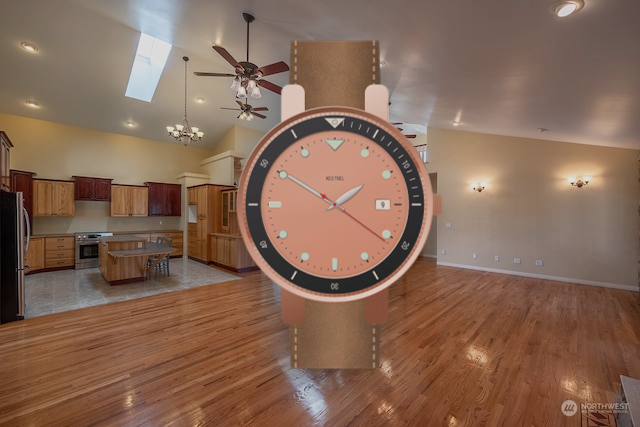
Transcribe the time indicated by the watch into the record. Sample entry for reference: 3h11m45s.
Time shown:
1h50m21s
